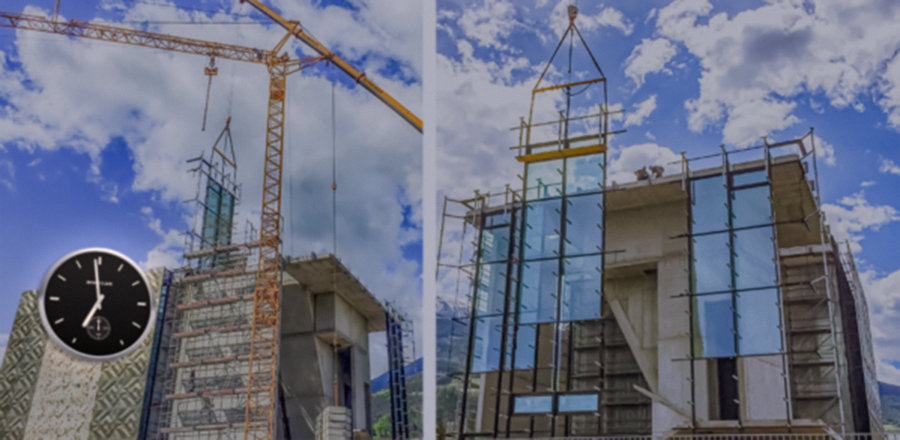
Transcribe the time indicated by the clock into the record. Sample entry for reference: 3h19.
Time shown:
6h59
